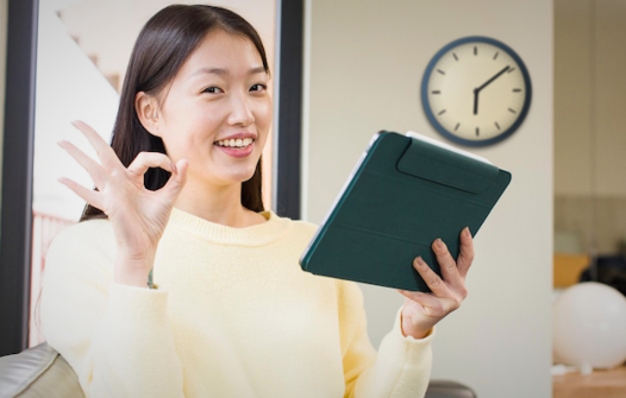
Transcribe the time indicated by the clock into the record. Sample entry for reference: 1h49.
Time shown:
6h09
